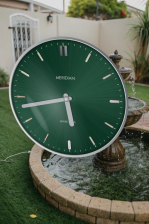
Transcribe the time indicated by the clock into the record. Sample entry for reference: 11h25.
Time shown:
5h43
